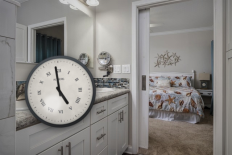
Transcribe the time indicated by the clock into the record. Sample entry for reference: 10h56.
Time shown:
4h59
